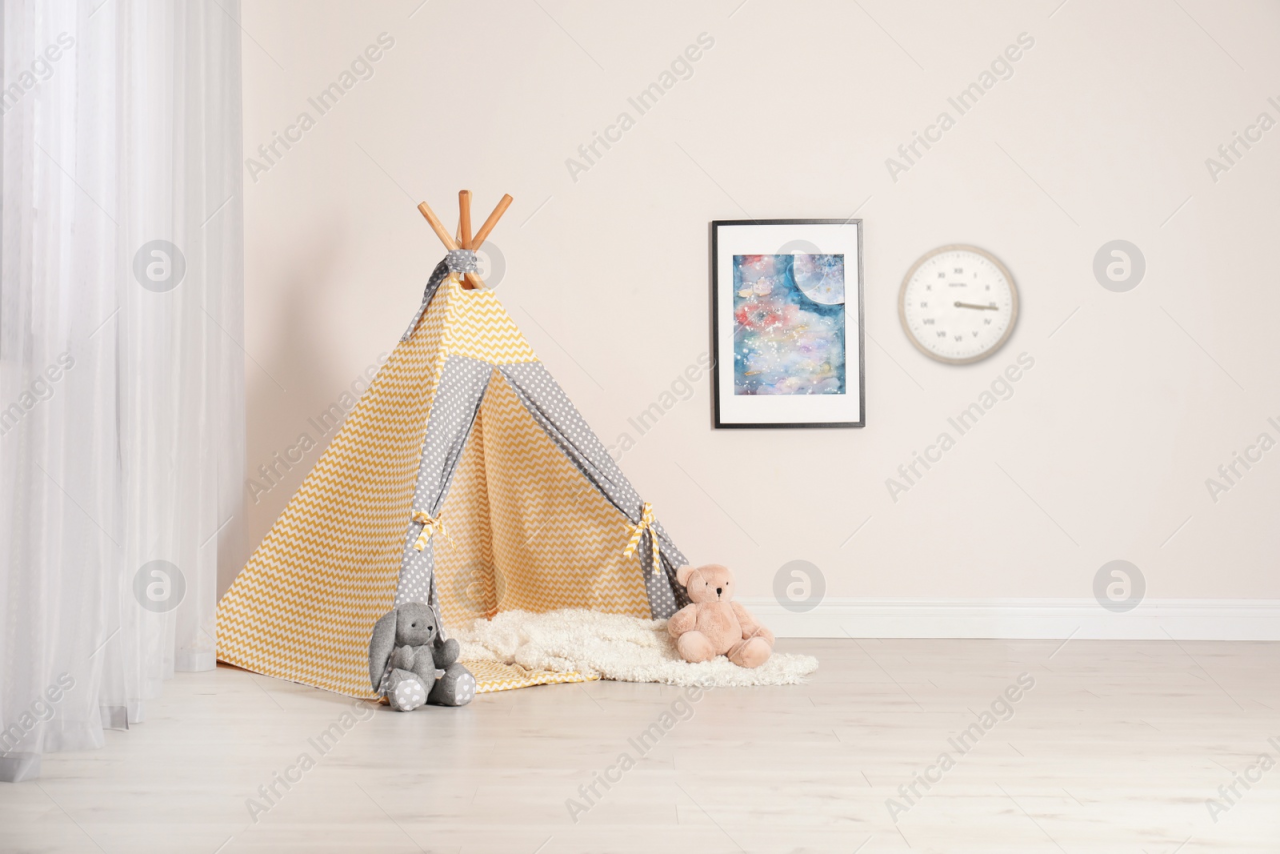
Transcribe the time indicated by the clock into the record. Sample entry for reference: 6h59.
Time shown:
3h16
